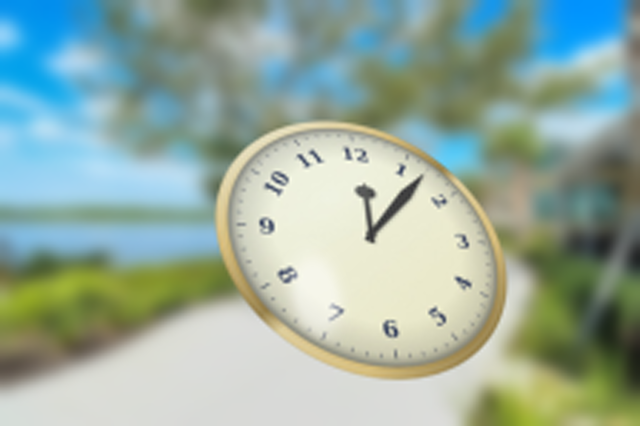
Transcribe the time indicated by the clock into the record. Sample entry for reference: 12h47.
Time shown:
12h07
